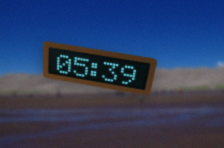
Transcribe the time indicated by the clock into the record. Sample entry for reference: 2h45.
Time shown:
5h39
